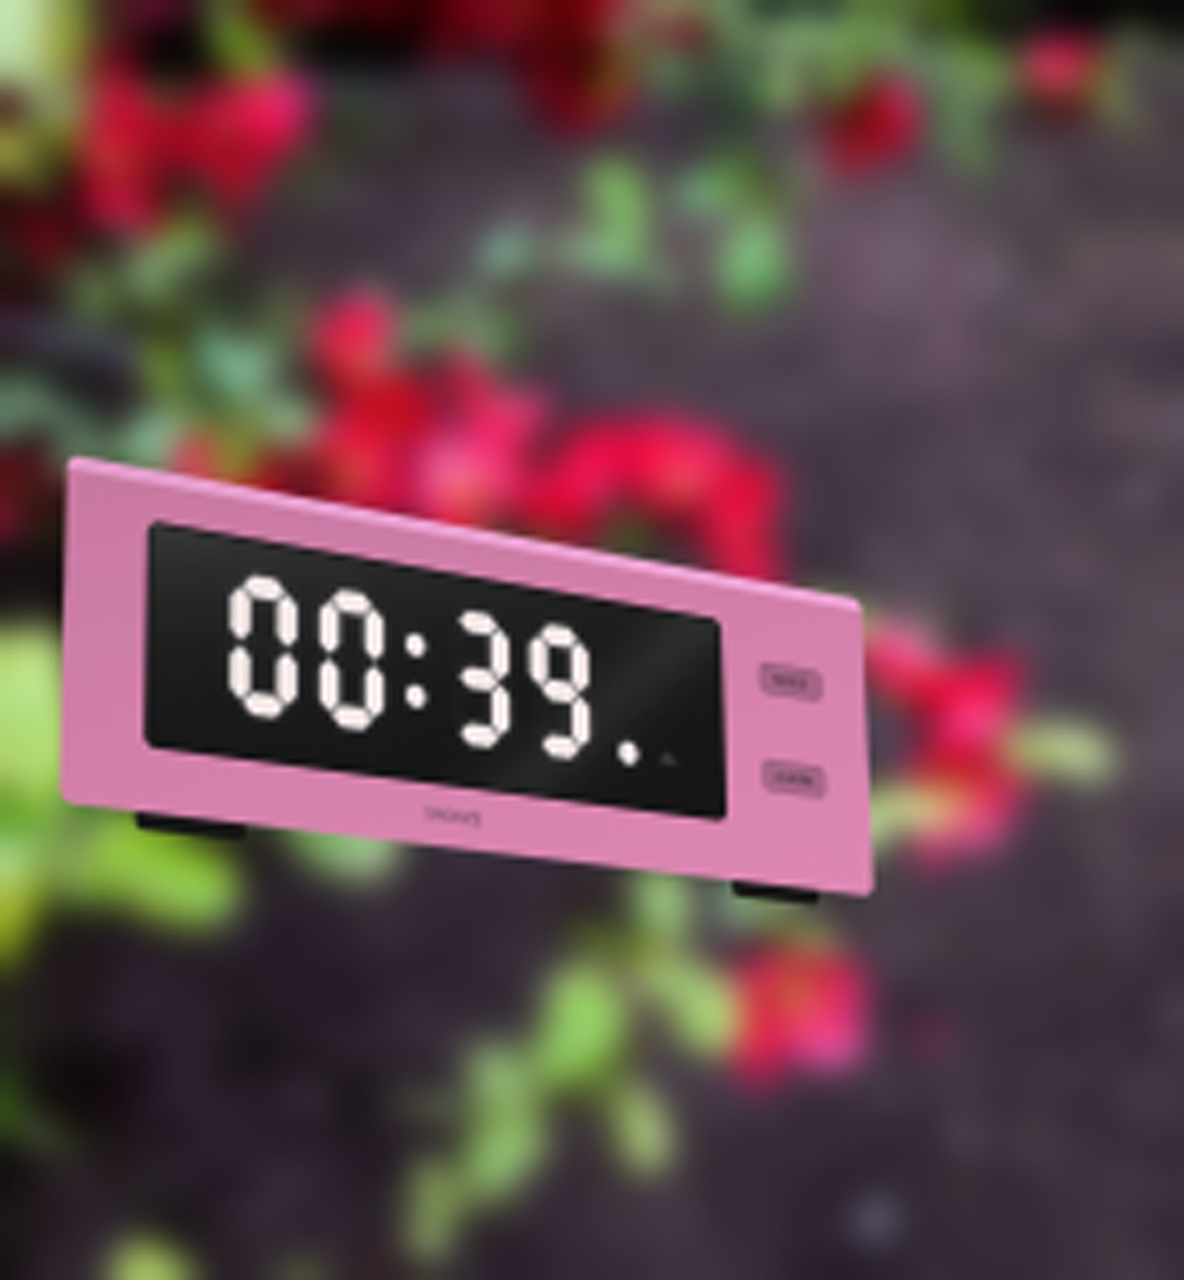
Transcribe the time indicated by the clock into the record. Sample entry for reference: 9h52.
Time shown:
0h39
